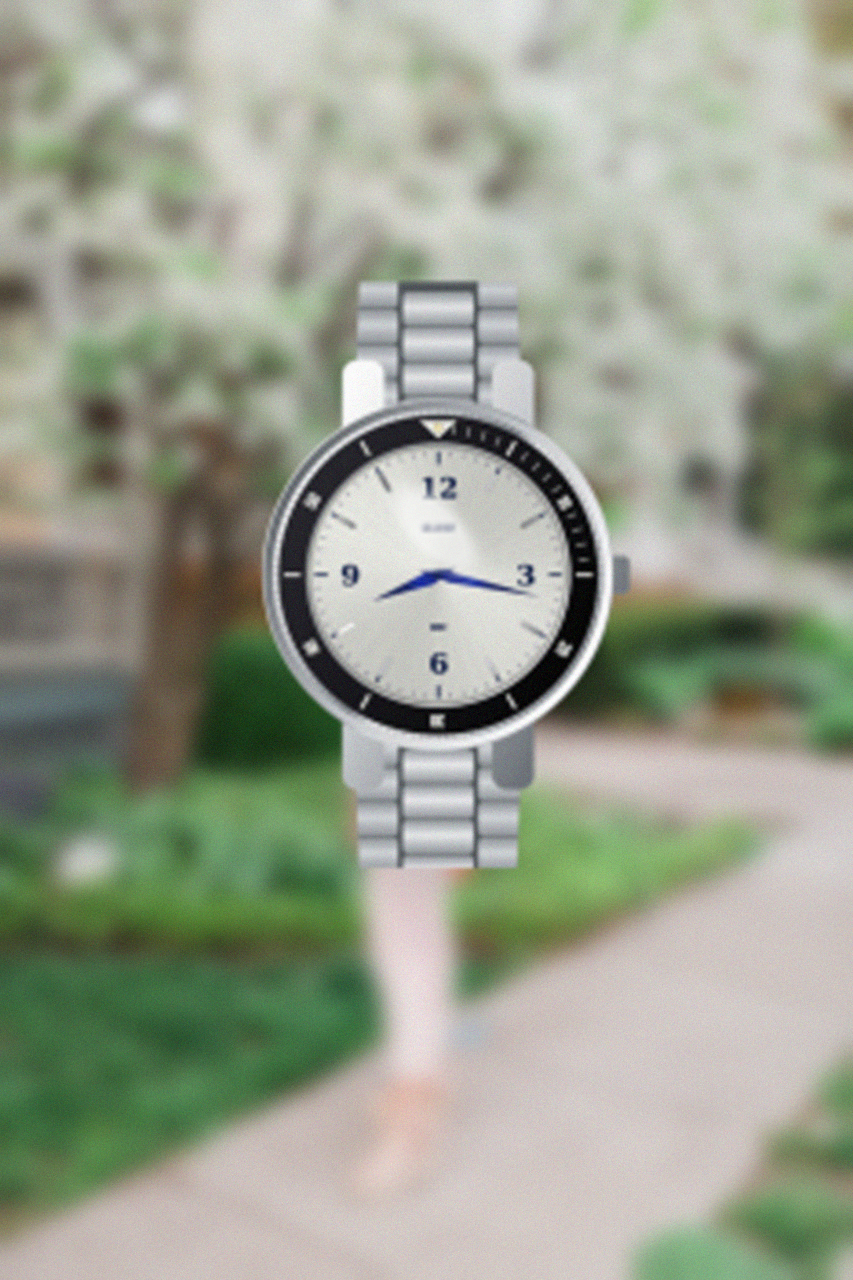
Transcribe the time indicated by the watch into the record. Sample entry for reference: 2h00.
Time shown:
8h17
